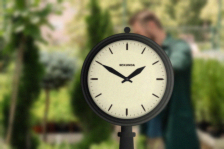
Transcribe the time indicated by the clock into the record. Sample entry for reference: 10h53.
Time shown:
1h50
